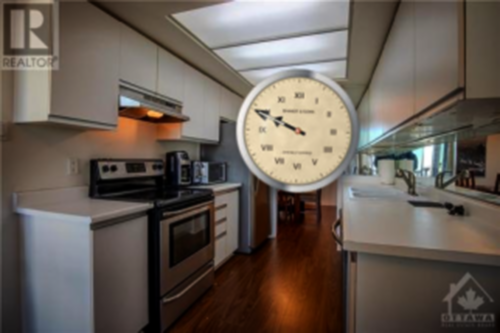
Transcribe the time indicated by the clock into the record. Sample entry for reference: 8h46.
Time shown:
9h49
